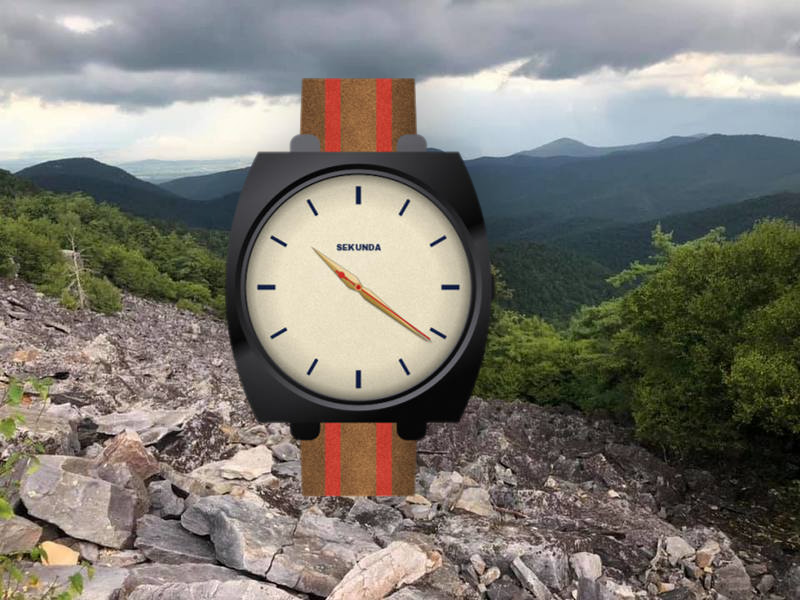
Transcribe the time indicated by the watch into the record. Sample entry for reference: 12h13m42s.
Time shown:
10h21m21s
